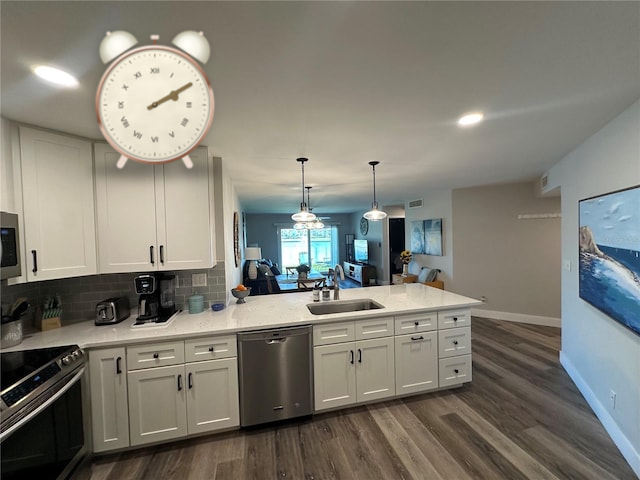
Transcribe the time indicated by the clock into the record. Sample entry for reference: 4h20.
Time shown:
2h10
